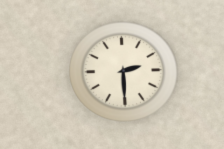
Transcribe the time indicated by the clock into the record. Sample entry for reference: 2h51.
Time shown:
2h30
